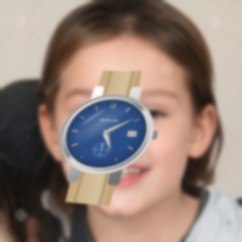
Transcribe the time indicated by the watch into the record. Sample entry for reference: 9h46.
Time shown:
5h09
